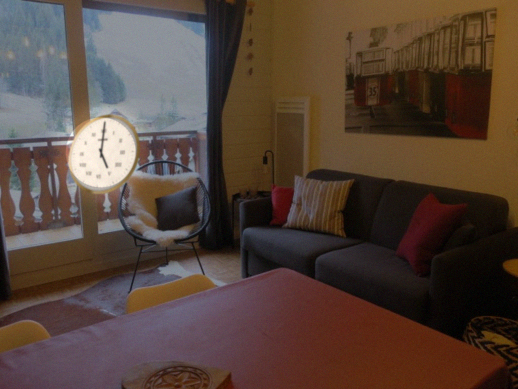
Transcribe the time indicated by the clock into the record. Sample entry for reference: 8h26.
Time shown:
5h00
